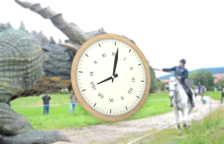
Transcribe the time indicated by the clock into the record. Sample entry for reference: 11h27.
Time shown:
8h01
